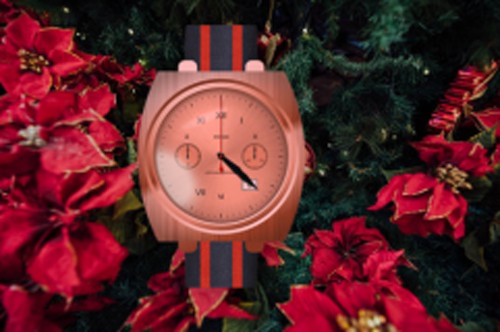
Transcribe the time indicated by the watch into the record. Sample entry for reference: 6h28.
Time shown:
4h22
